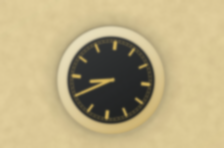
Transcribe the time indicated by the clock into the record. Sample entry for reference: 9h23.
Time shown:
8h40
